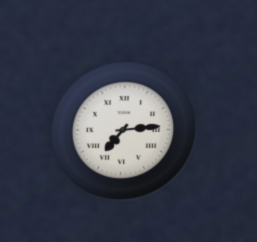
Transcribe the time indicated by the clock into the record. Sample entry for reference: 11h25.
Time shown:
7h14
